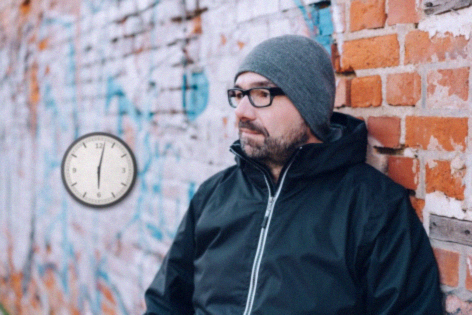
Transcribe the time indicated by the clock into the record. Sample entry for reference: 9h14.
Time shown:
6h02
